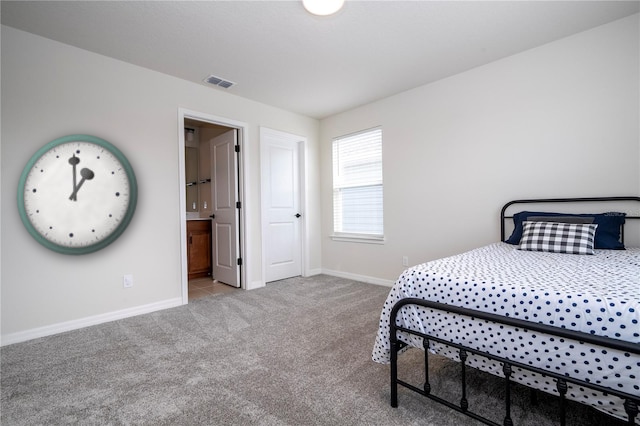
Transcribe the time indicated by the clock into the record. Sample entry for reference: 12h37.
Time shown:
12h59
